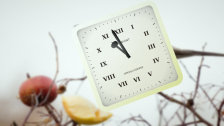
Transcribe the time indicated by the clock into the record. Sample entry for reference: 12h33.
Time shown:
10h58
